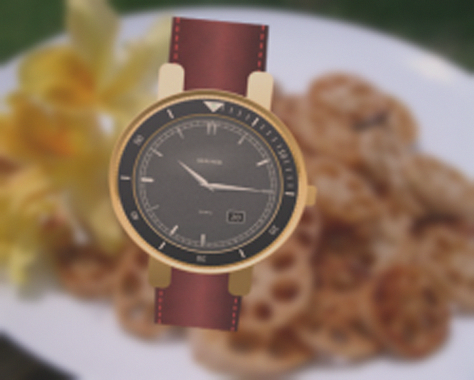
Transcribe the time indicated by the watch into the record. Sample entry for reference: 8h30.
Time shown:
10h15
